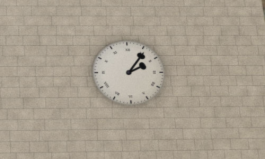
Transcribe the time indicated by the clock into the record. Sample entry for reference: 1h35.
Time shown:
2h06
